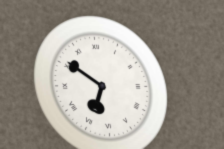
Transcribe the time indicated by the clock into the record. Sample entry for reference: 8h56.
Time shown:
6h51
